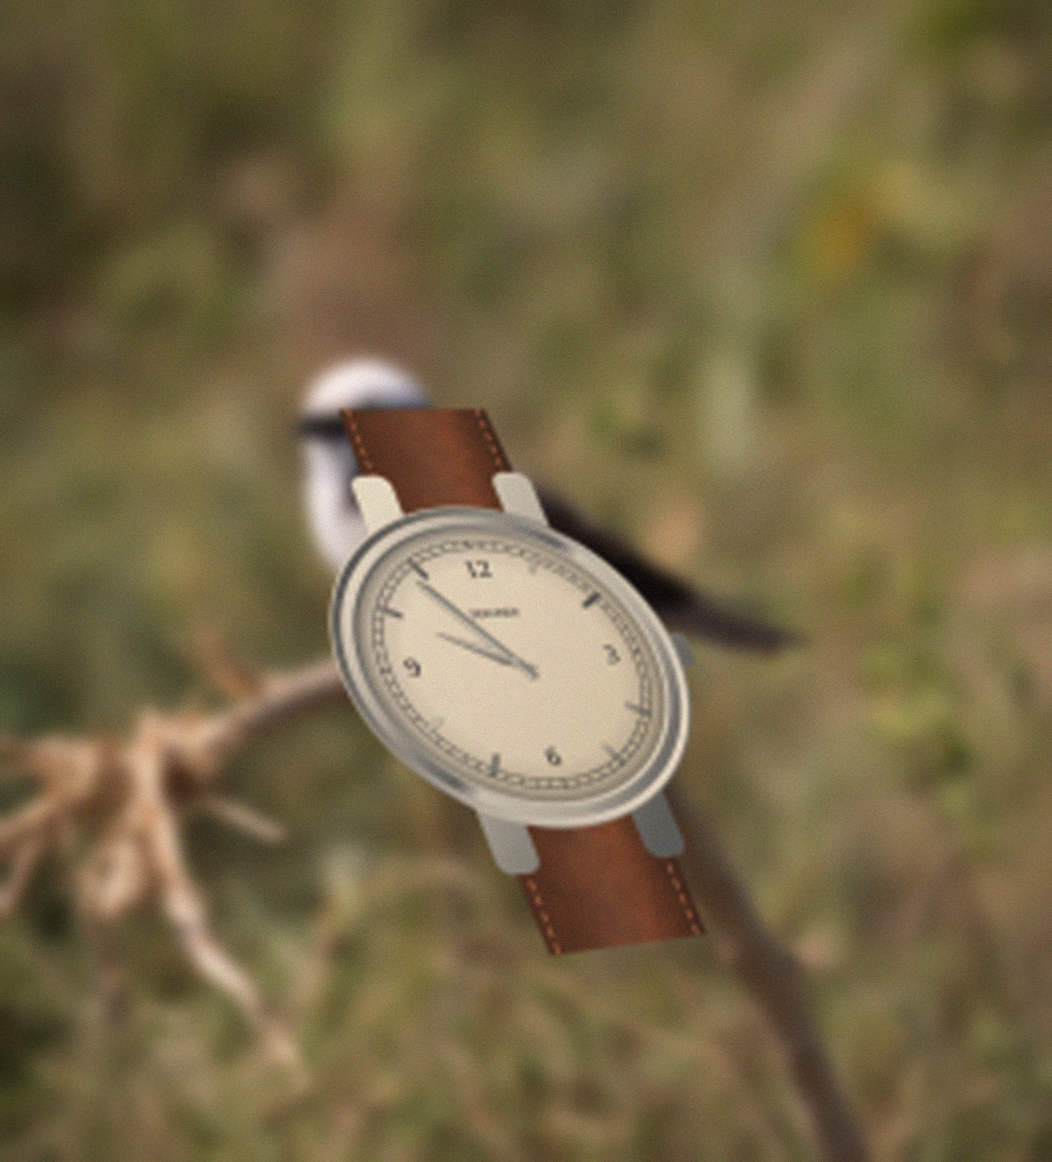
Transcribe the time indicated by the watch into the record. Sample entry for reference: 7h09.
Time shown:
9h54
